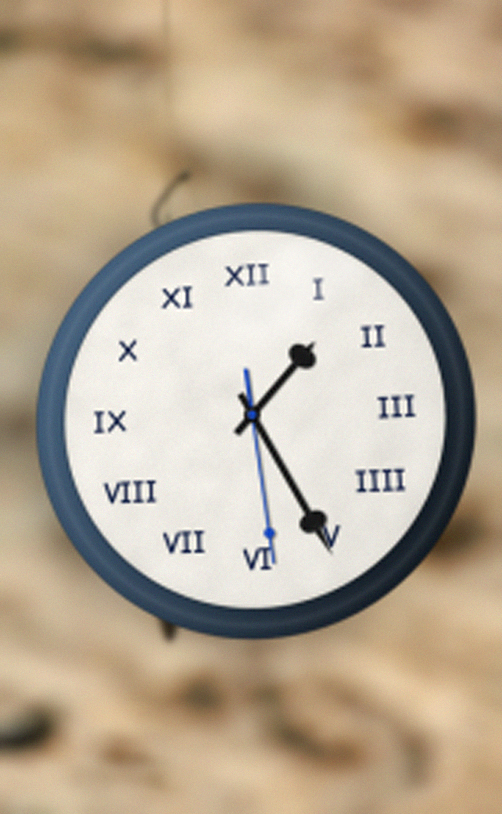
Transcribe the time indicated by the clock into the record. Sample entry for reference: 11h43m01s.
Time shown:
1h25m29s
